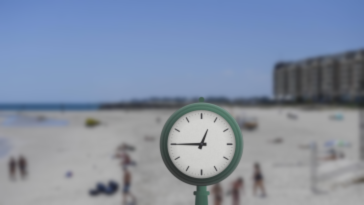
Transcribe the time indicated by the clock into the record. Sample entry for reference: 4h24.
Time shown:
12h45
